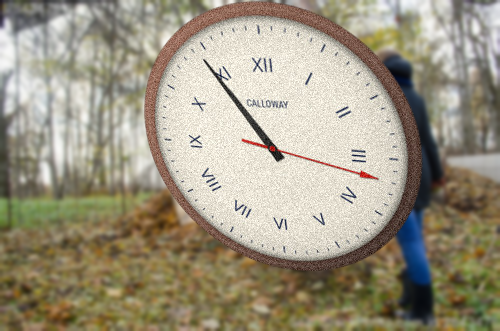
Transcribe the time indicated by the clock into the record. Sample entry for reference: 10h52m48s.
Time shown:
10h54m17s
